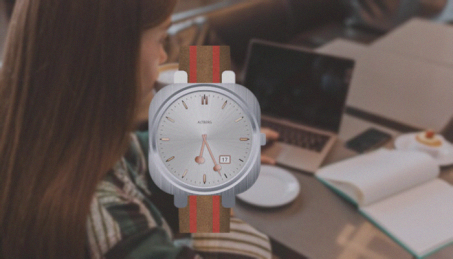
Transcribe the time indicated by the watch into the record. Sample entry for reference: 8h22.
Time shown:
6h26
